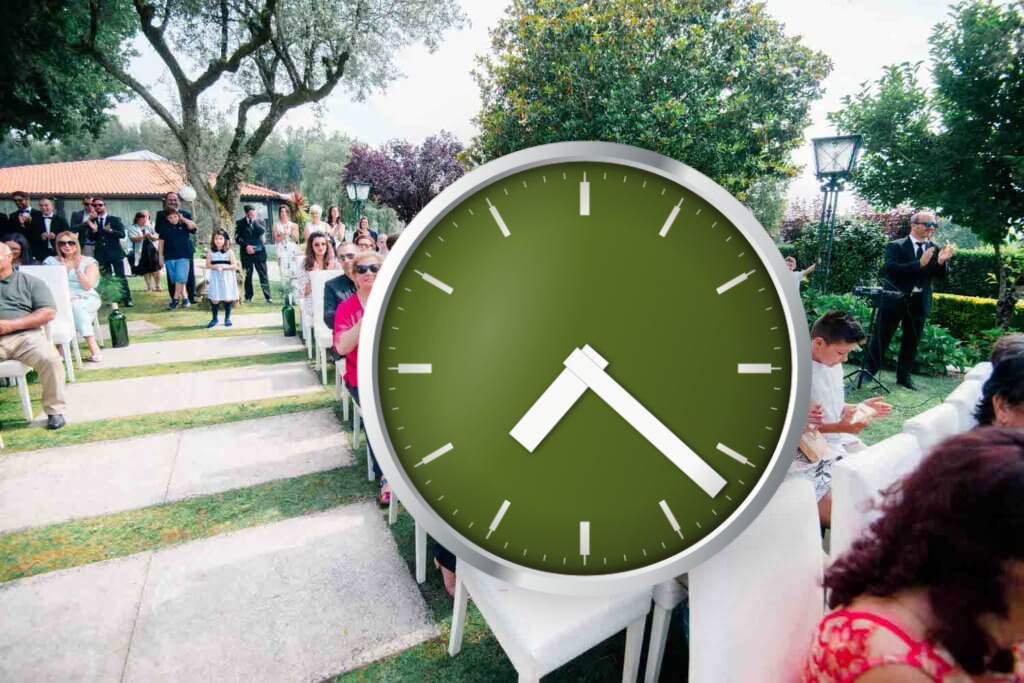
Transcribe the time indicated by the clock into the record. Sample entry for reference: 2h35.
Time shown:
7h22
